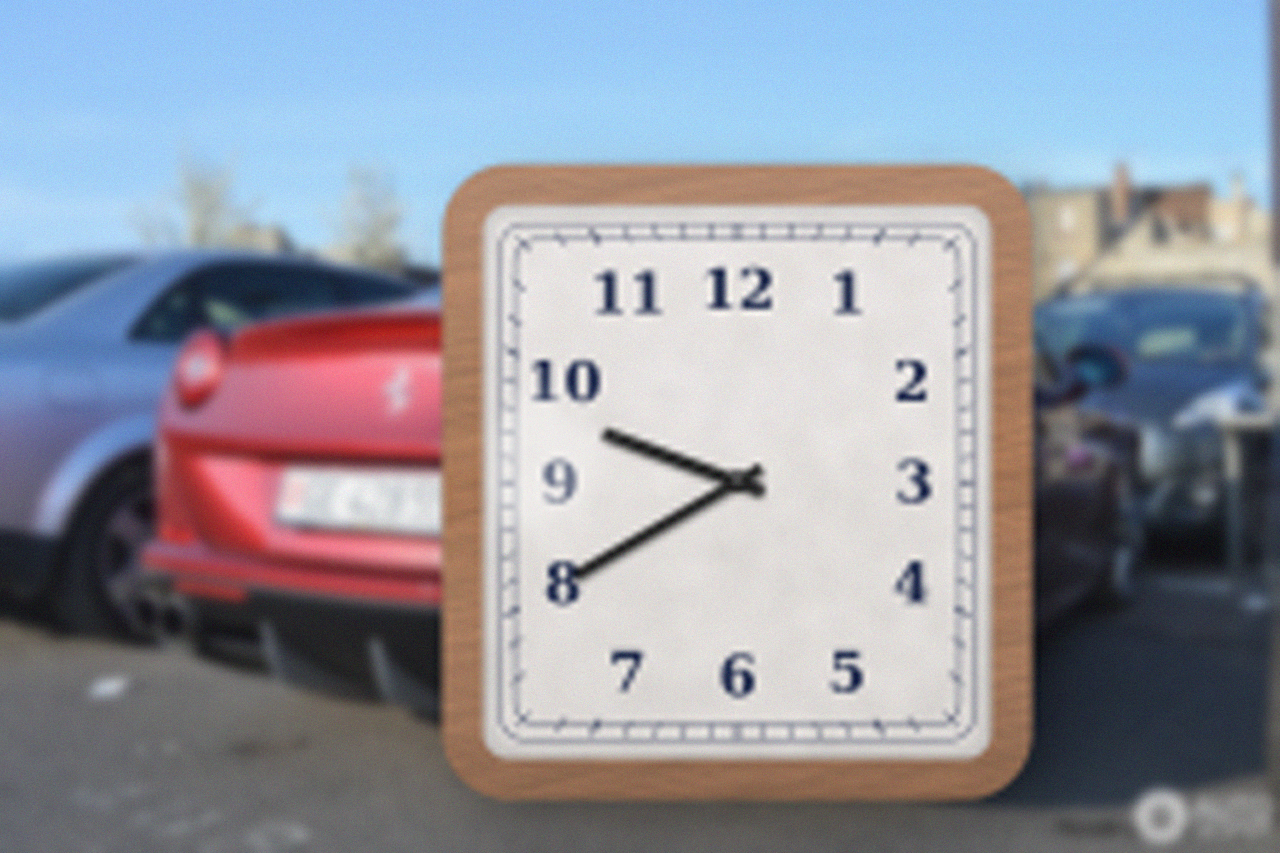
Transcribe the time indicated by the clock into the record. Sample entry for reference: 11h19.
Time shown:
9h40
